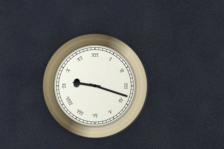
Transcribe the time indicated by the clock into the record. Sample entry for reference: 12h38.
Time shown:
9h18
